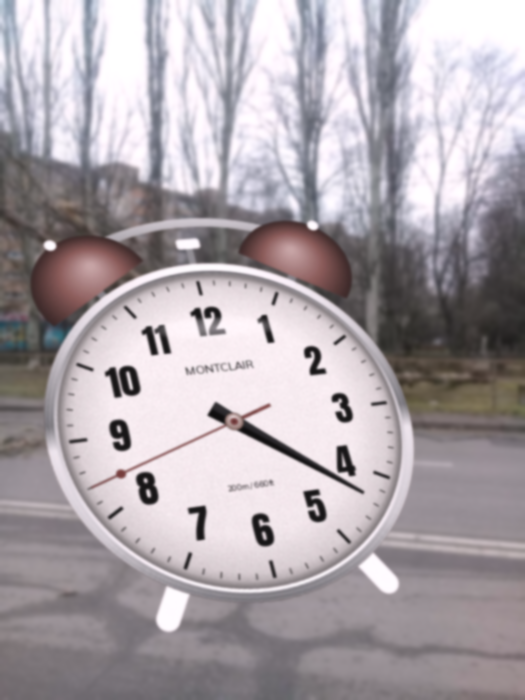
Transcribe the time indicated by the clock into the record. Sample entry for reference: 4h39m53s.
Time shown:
4h21m42s
